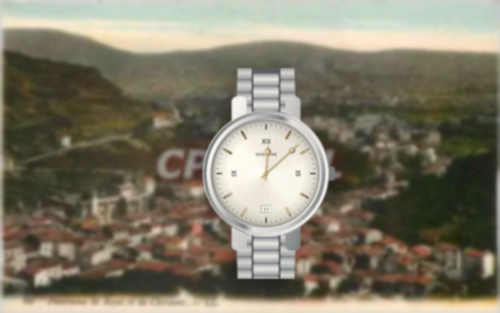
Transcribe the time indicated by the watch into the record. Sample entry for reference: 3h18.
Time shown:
12h08
